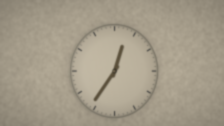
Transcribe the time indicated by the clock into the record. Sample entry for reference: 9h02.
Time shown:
12h36
